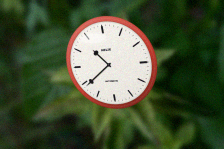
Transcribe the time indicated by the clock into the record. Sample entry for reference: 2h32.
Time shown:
10h39
